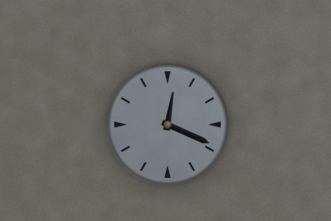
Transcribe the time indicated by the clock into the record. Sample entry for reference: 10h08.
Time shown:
12h19
